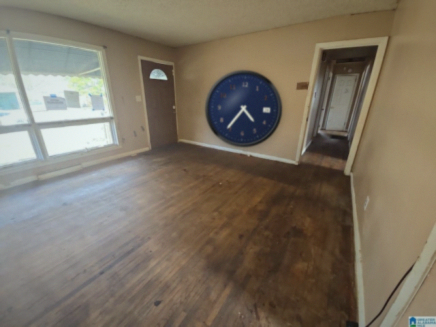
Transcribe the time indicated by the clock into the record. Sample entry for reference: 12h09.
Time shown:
4h36
